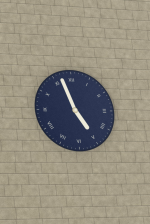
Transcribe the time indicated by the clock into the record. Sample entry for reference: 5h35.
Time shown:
4h57
